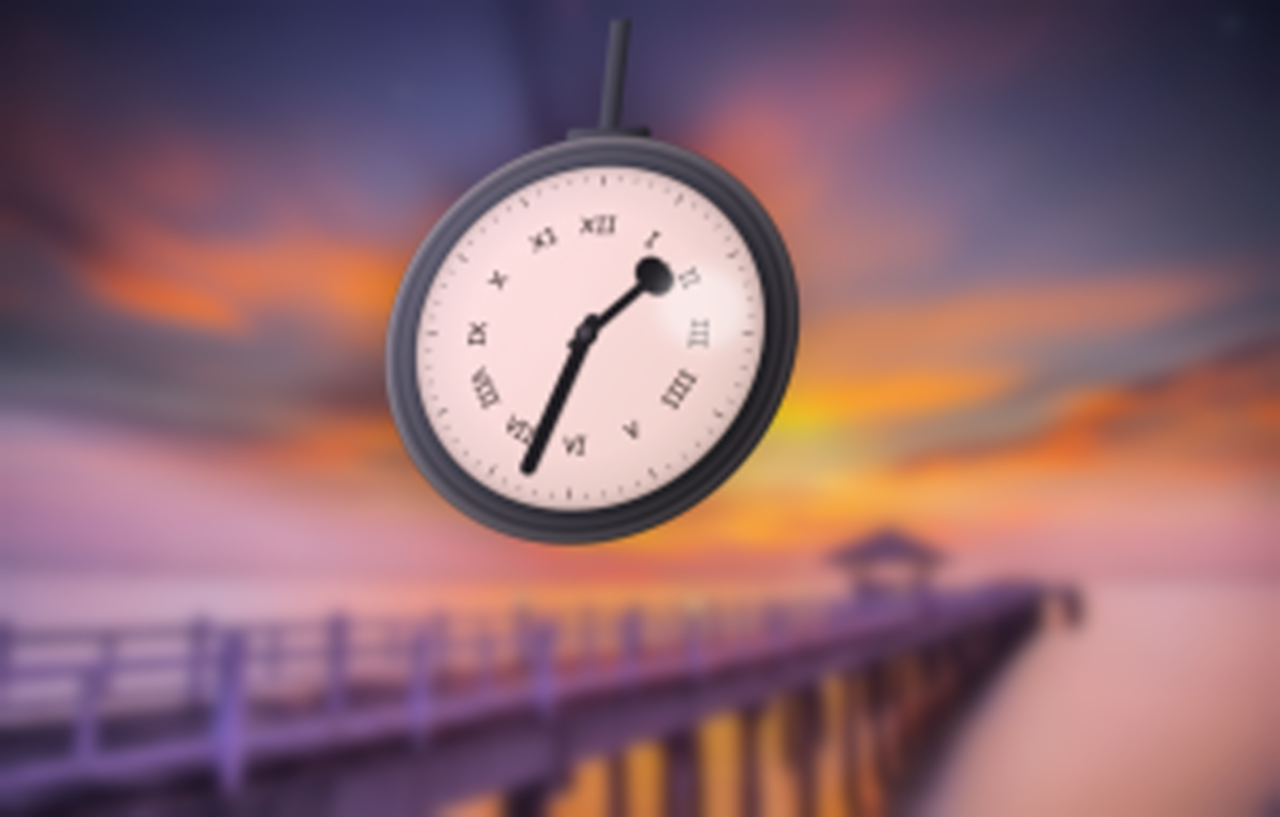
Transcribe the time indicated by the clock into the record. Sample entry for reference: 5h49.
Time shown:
1h33
